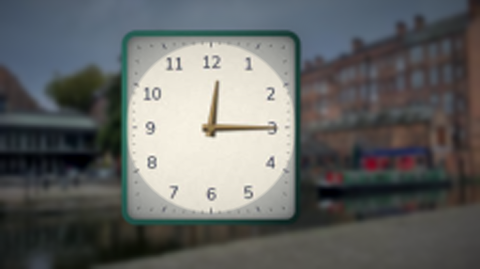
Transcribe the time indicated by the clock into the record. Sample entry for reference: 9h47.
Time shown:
12h15
